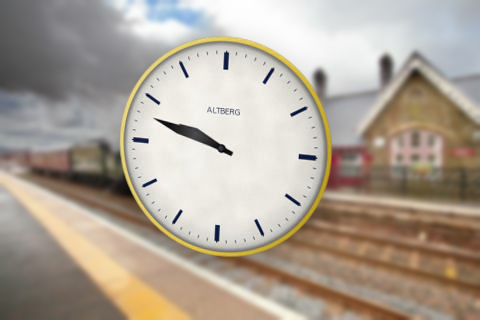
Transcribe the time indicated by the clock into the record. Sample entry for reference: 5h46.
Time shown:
9h48
